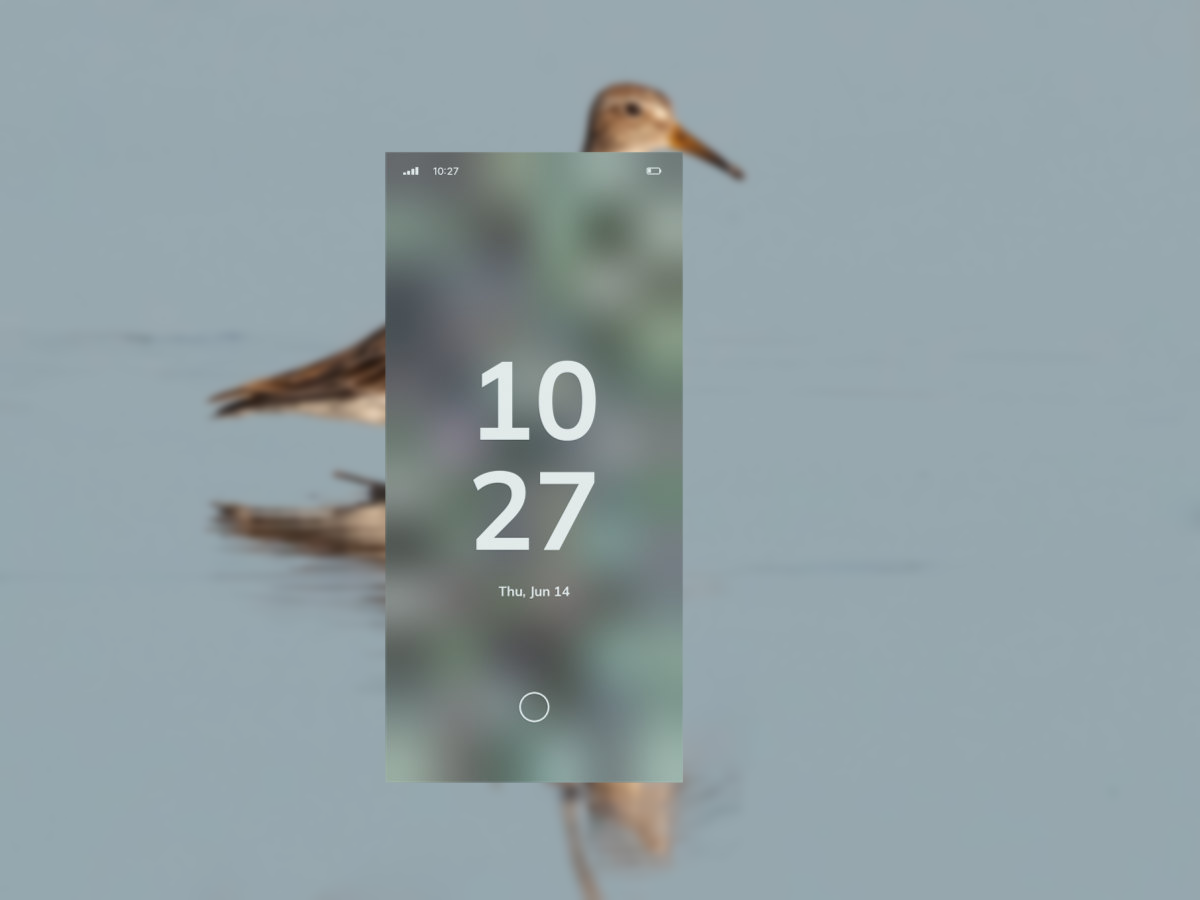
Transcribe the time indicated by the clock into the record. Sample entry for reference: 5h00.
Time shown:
10h27
